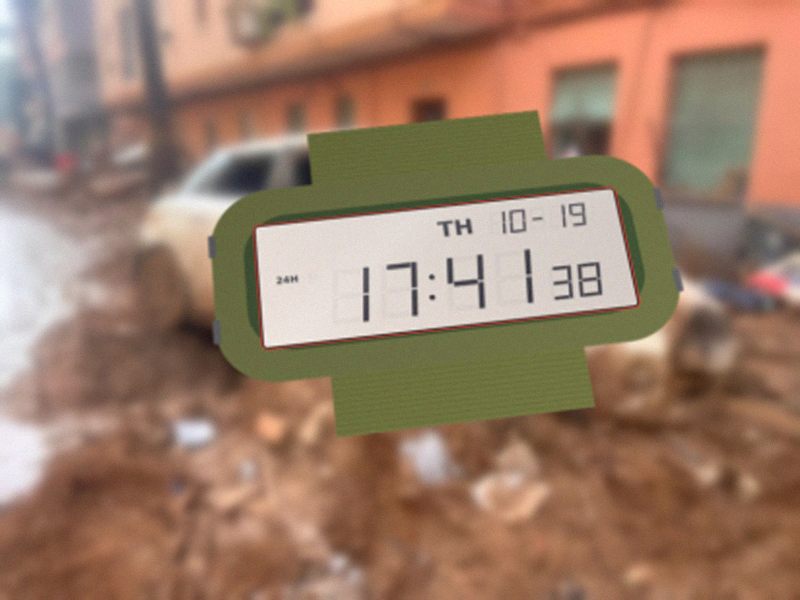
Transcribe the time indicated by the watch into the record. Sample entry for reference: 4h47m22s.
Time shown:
17h41m38s
